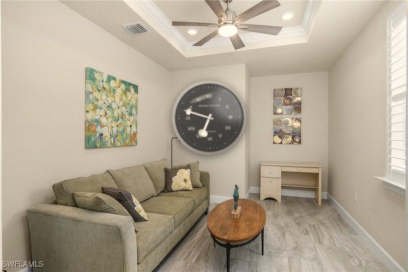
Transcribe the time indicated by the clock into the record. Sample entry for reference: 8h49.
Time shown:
6h48
